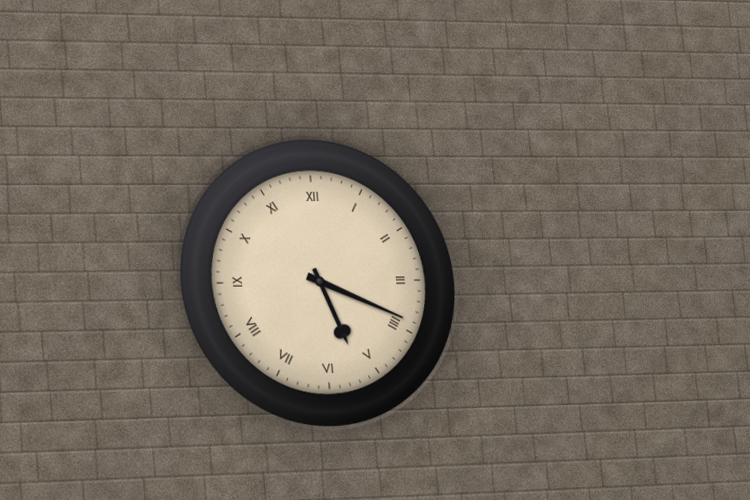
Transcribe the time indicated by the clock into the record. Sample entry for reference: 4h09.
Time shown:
5h19
